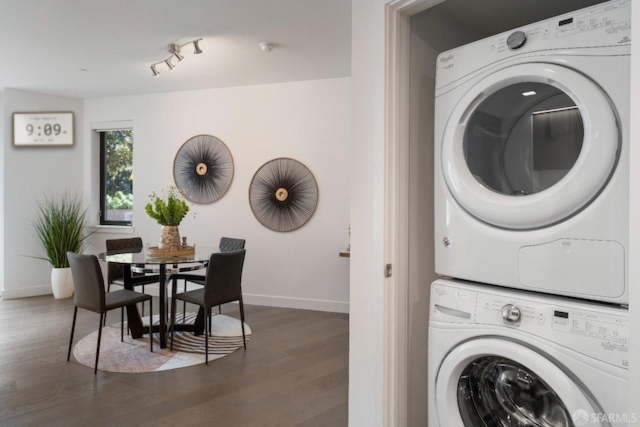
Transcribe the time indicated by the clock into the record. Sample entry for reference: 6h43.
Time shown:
9h09
